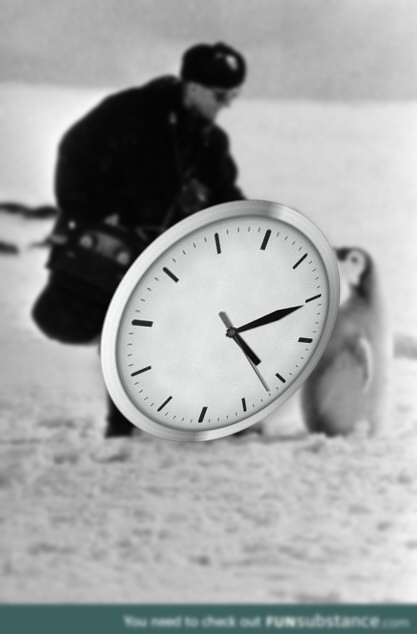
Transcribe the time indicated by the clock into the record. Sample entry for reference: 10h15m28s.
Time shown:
4h10m22s
